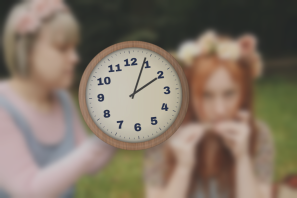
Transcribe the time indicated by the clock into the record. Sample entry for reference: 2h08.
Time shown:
2h04
